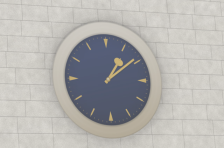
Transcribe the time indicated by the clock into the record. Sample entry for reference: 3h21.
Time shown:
1h09
